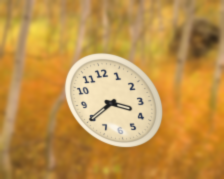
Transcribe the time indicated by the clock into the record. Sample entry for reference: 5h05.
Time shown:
3h40
